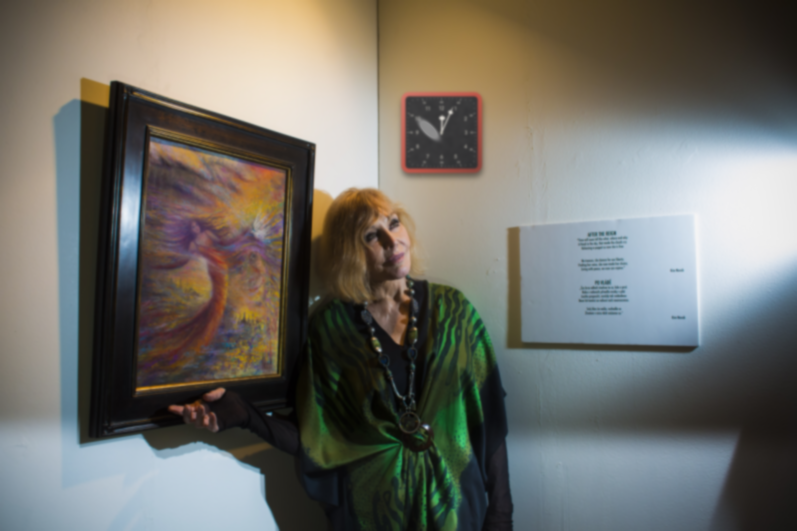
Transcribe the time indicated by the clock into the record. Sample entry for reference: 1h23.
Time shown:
12h04
